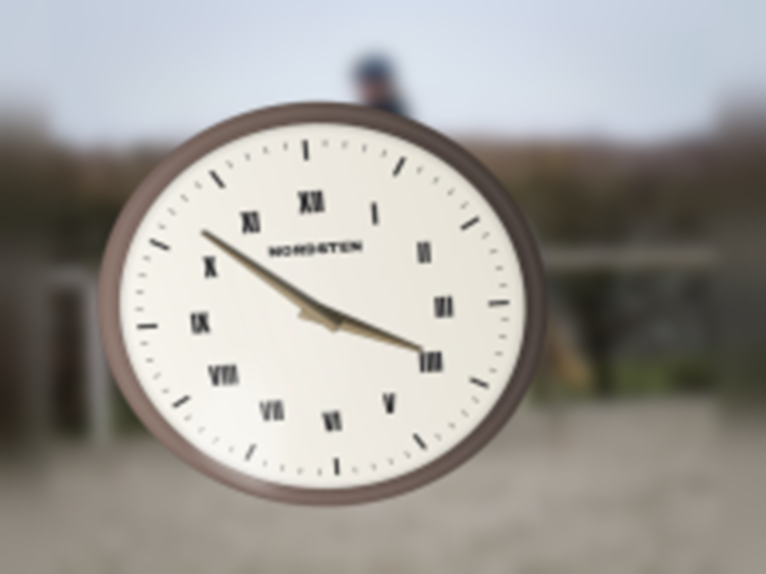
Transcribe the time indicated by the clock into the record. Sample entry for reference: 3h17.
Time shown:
3h52
